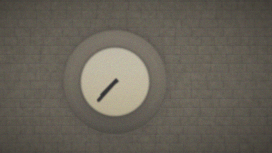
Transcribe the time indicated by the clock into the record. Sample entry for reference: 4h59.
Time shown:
7h37
